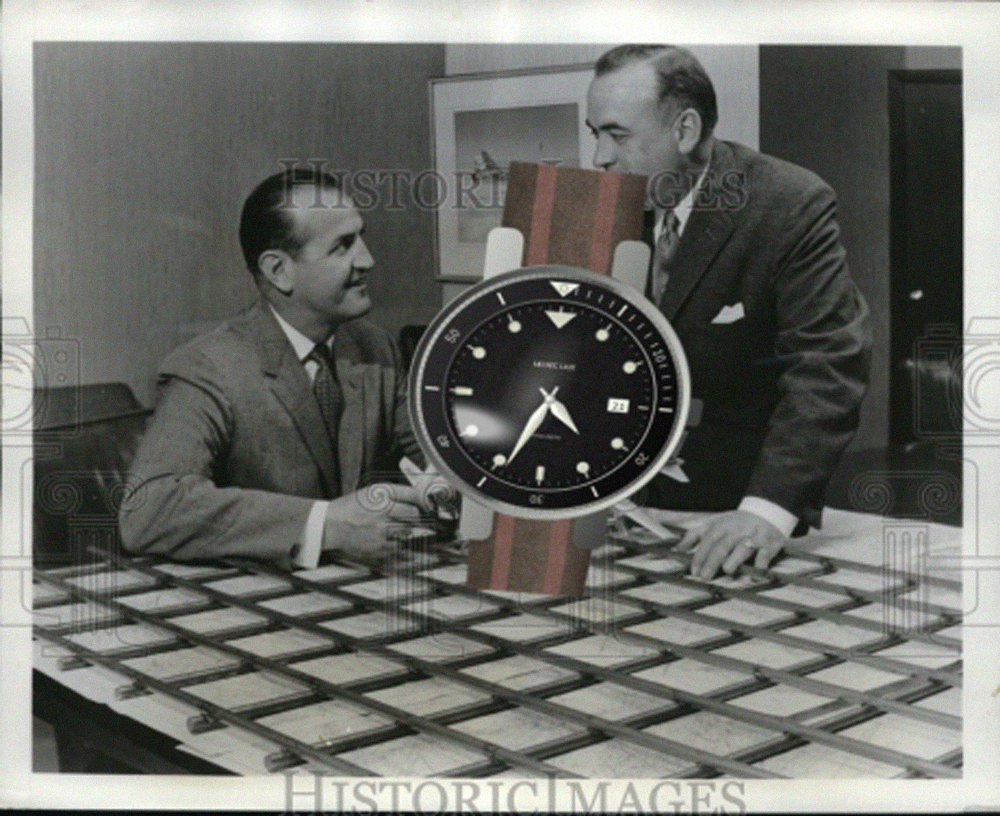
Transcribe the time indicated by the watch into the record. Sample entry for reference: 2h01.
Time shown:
4h34
